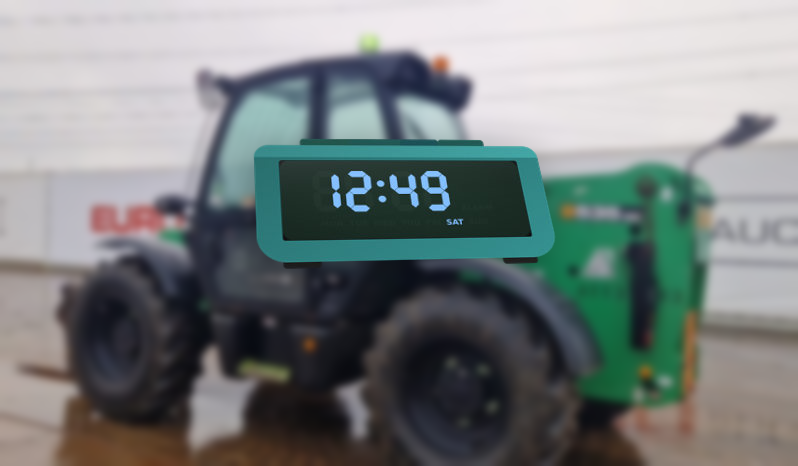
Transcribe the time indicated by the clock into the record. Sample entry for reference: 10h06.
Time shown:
12h49
